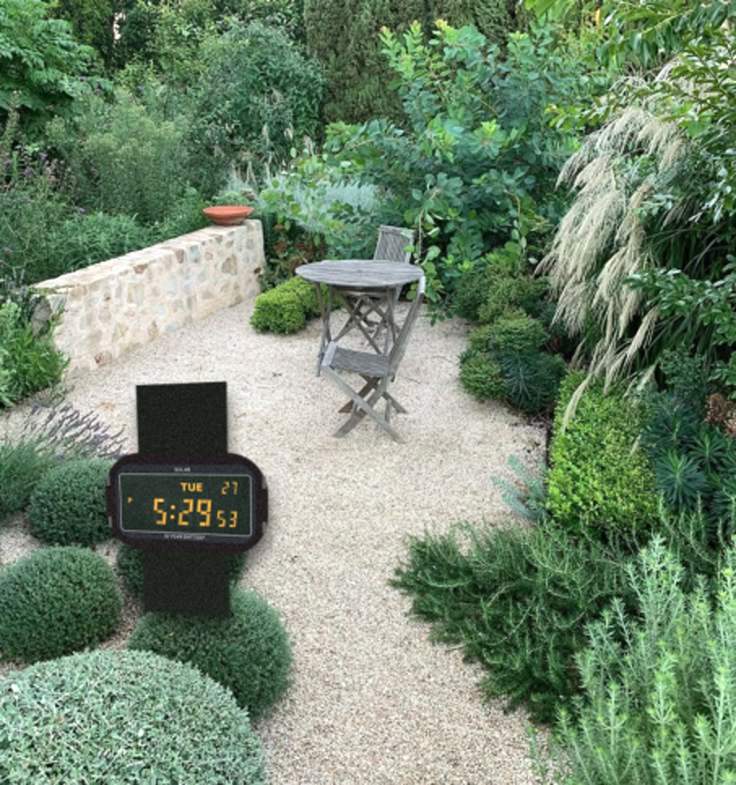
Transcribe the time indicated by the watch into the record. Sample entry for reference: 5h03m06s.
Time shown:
5h29m53s
